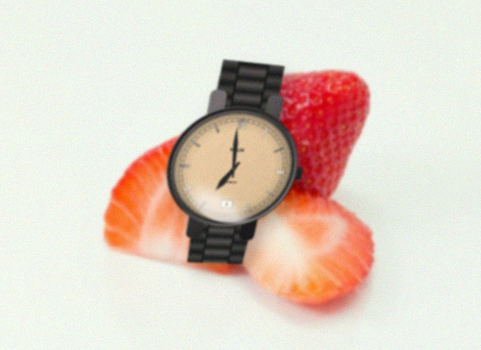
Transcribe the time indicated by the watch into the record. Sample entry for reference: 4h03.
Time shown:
6h59
